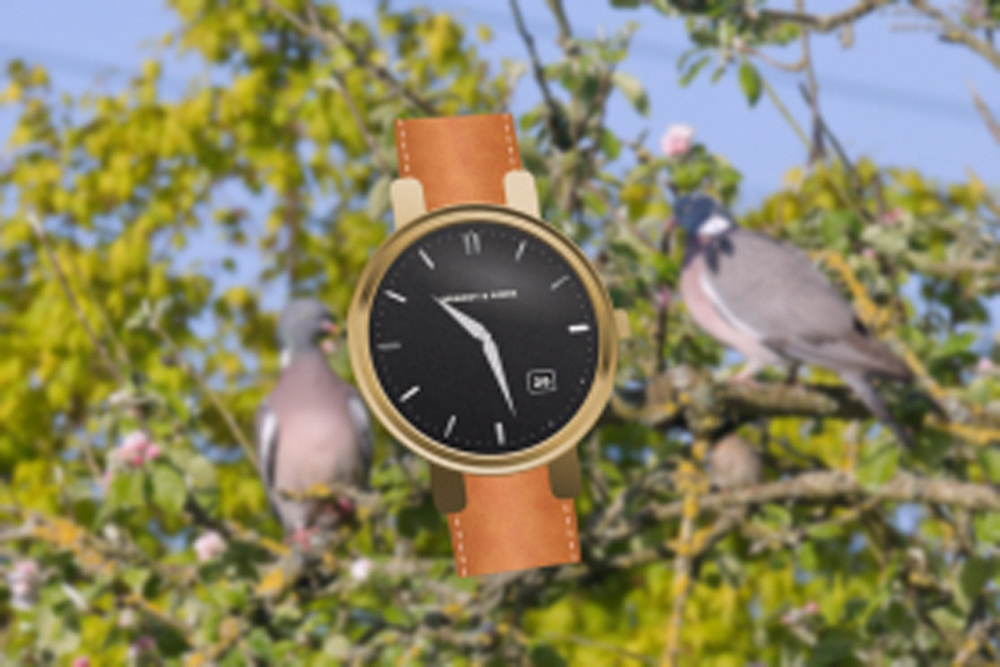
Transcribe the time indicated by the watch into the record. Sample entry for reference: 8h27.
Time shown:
10h28
